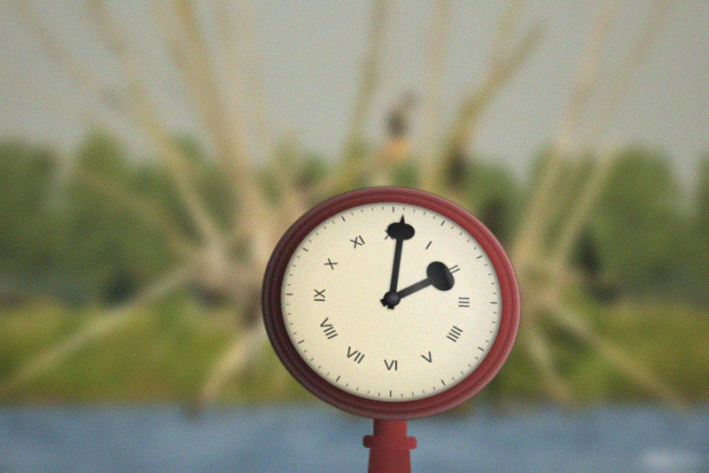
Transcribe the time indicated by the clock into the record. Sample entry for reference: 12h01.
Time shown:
2h01
